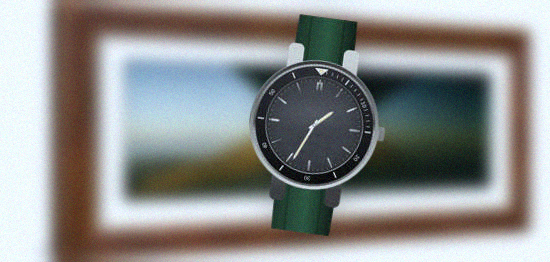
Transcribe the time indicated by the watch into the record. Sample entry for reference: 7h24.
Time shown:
1h34
